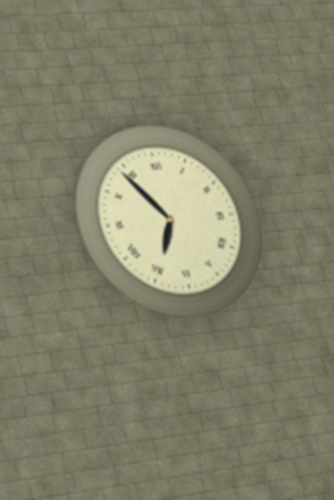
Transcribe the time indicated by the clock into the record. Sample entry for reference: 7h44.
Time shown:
6h54
